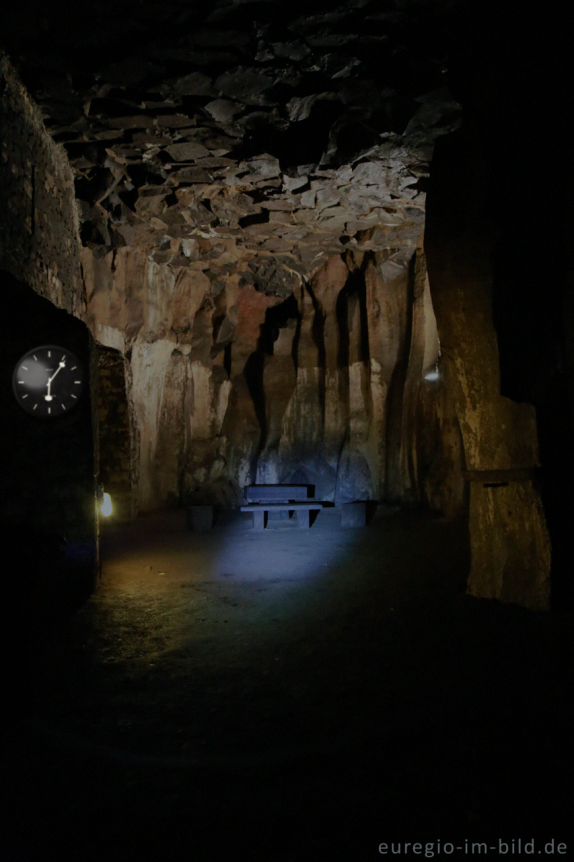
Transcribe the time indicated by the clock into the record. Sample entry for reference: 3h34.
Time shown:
6h06
